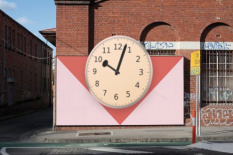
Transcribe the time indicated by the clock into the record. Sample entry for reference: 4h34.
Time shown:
10h03
